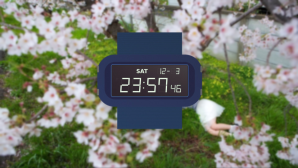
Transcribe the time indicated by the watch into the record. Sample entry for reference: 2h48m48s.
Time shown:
23h57m46s
